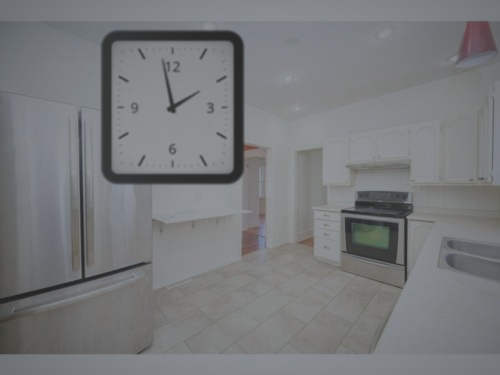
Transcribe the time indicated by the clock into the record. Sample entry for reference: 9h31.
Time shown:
1h58
